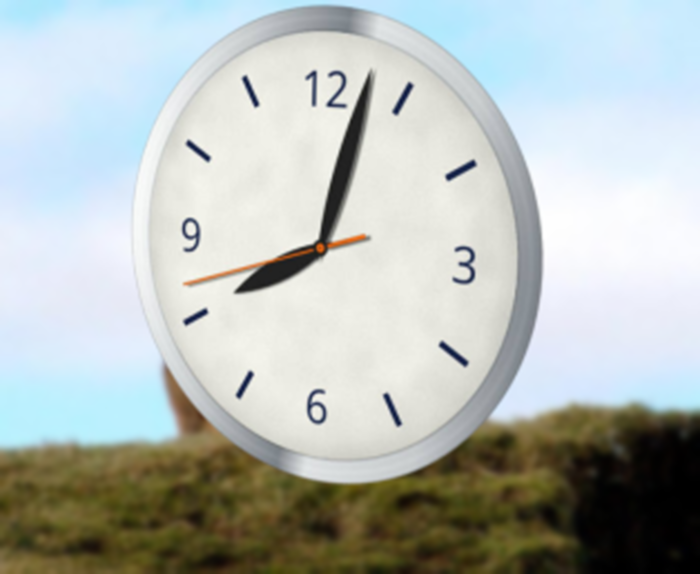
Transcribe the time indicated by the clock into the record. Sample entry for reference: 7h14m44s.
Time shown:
8h02m42s
